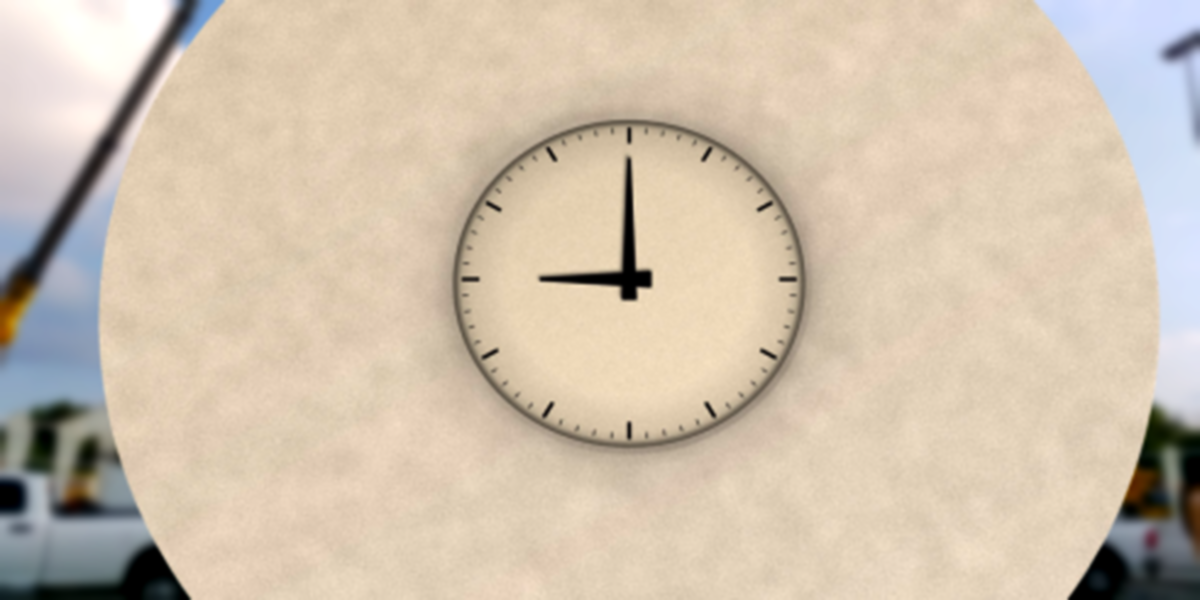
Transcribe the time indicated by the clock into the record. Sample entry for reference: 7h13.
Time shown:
9h00
